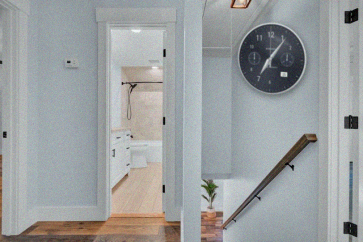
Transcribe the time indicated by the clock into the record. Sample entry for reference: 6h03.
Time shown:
7h06
